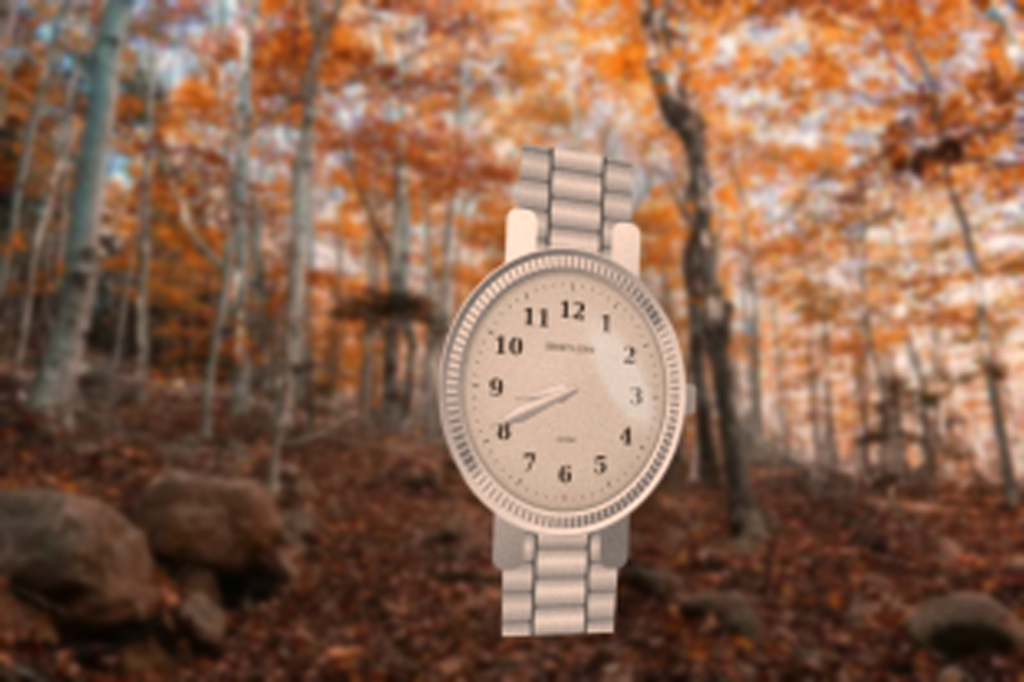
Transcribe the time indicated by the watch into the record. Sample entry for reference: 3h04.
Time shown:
8h41
